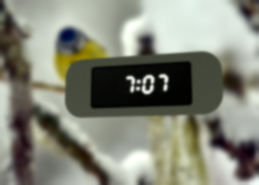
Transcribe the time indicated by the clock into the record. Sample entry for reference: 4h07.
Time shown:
7h07
